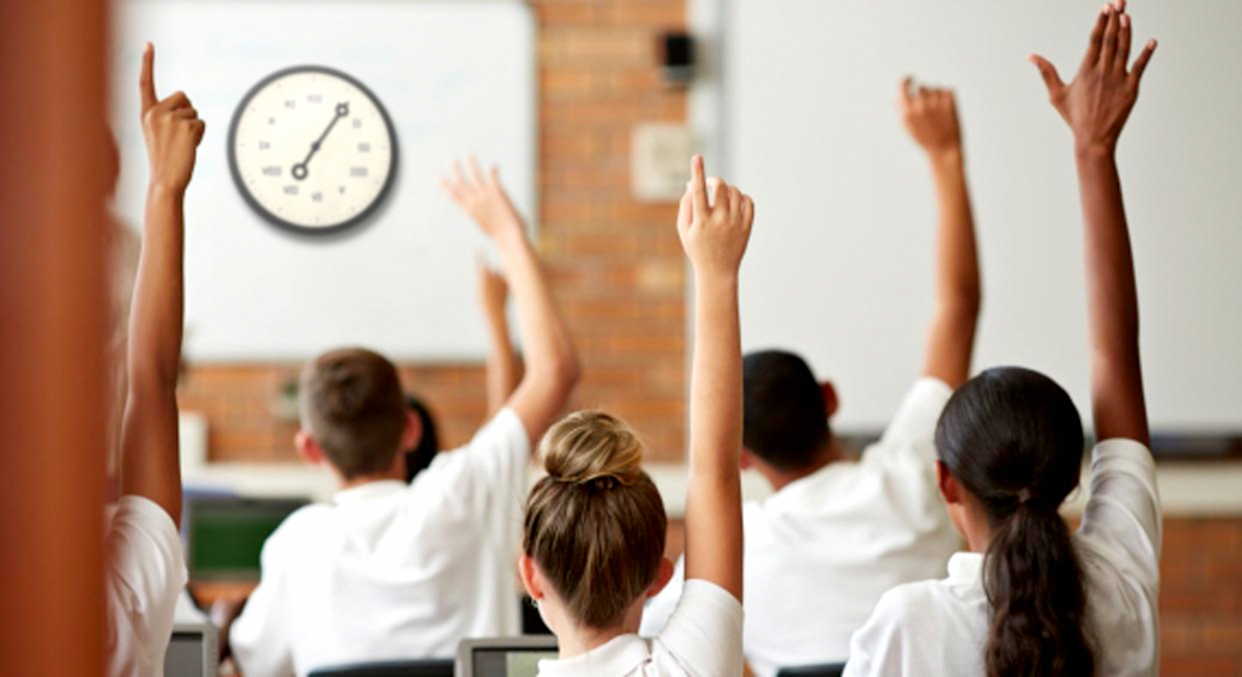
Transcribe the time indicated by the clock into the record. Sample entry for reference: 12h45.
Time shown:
7h06
